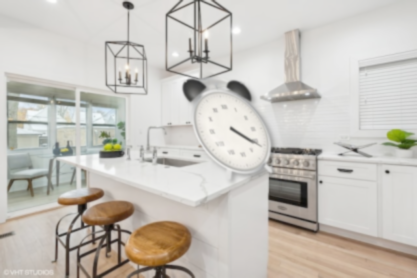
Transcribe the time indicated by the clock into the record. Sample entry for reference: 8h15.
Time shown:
4h21
